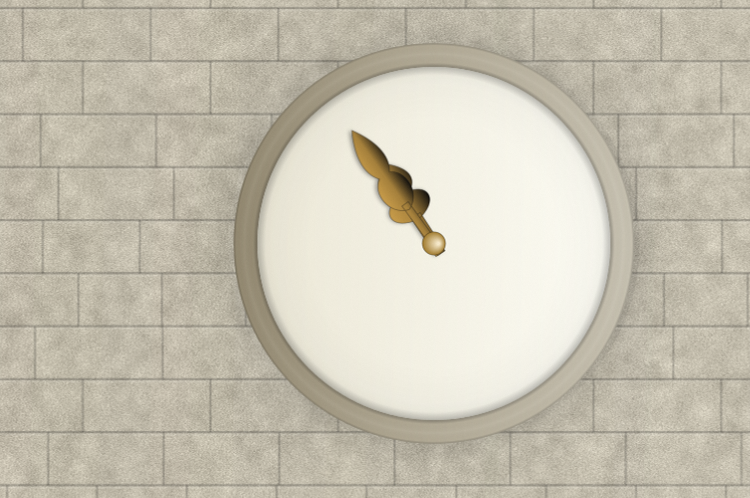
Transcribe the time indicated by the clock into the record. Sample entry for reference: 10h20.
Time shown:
10h54
